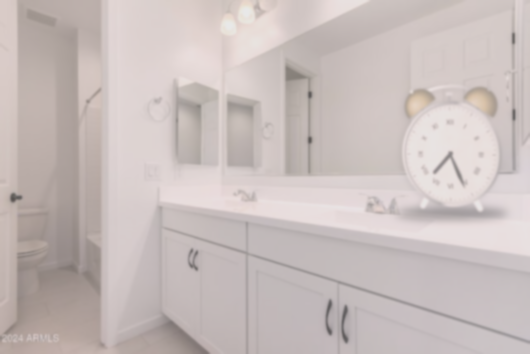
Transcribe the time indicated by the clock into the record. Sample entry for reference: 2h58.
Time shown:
7h26
